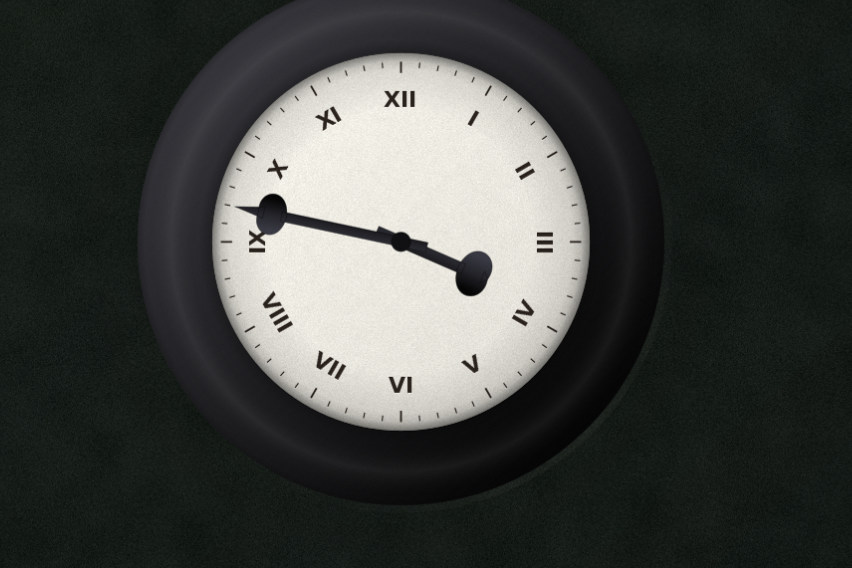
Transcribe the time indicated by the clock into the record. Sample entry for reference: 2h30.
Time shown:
3h47
